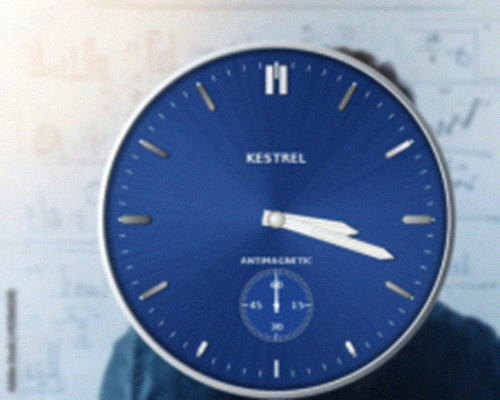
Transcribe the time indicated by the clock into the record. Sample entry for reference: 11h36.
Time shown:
3h18
